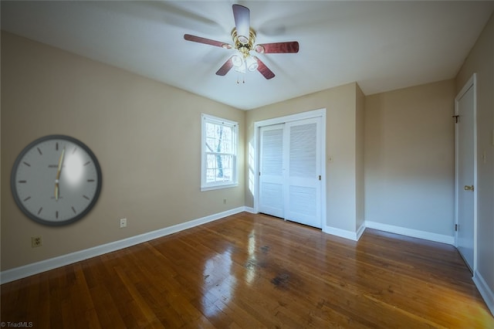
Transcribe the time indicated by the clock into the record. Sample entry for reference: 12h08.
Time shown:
6h02
